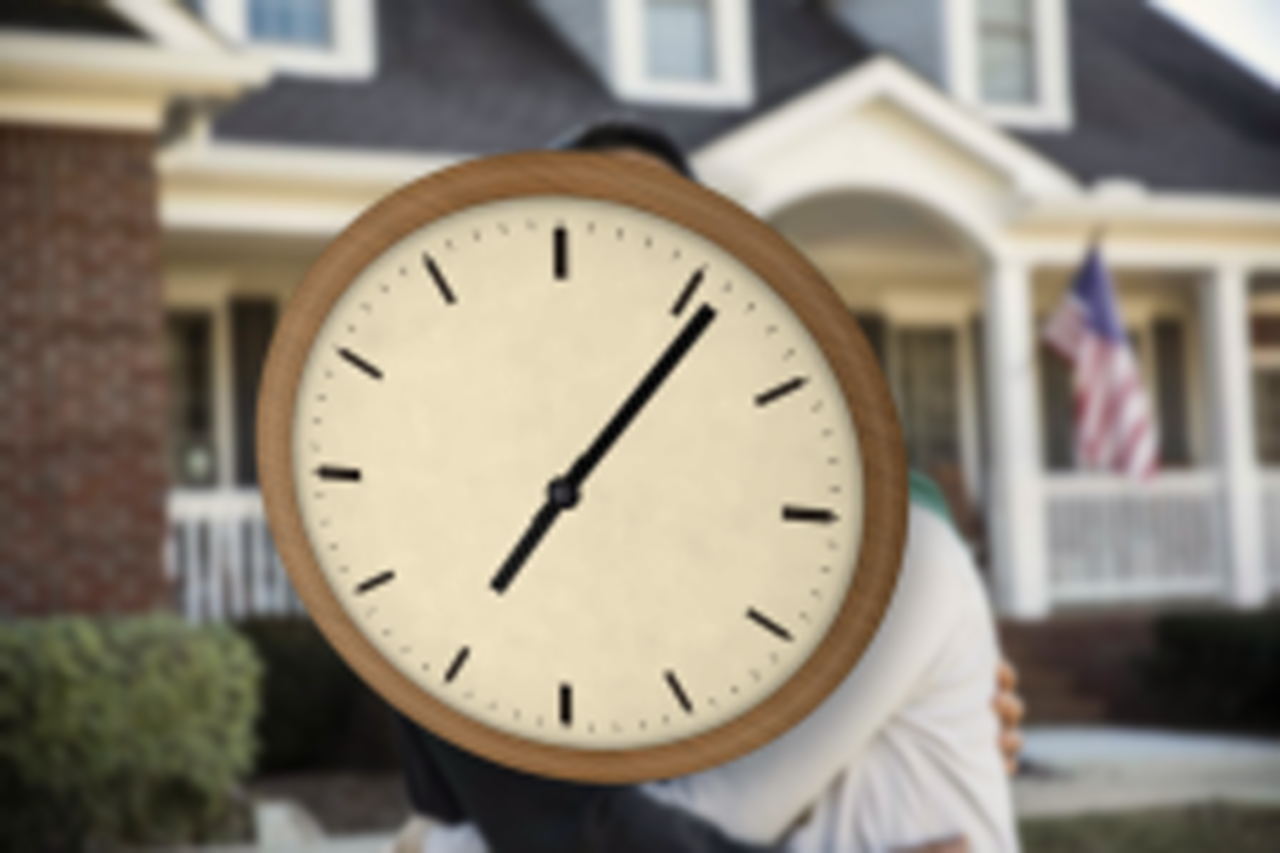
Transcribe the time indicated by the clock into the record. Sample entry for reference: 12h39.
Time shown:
7h06
